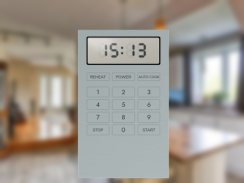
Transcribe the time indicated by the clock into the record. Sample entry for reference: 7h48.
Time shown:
15h13
